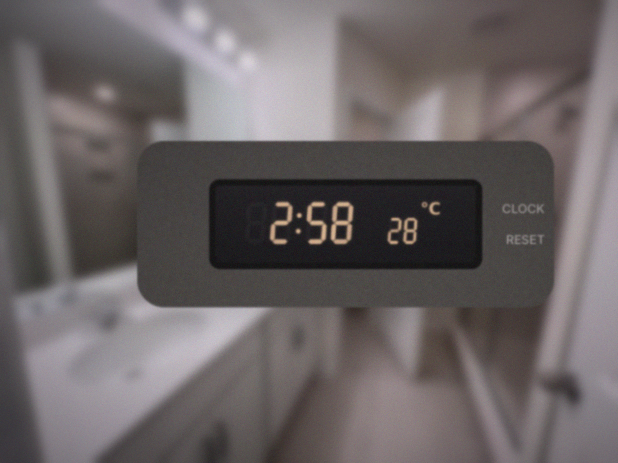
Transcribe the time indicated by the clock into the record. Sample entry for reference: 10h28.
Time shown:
2h58
